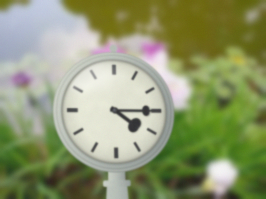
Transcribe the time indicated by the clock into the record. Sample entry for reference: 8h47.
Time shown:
4h15
